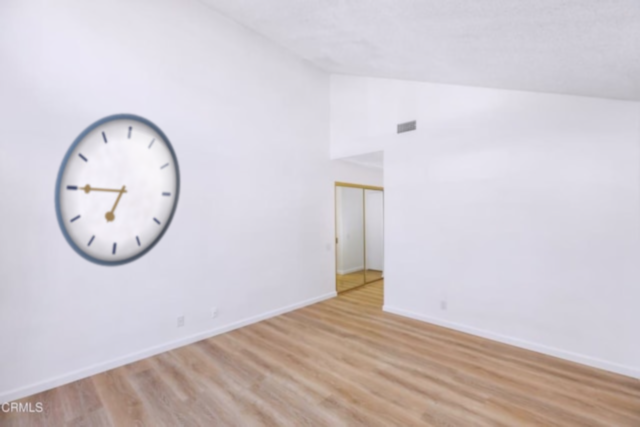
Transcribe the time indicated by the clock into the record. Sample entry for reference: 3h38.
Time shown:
6h45
